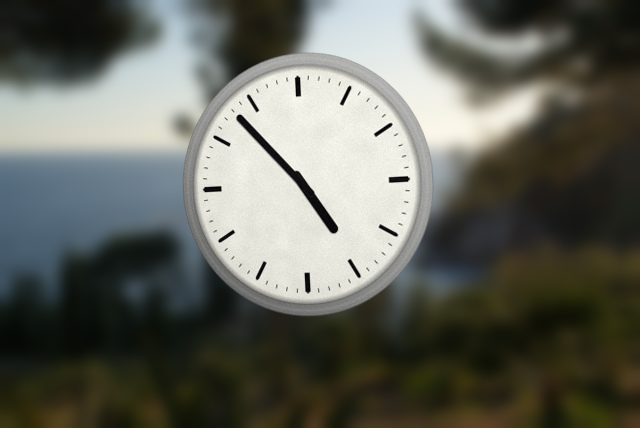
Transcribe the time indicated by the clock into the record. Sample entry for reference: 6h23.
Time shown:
4h53
